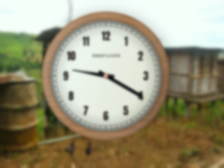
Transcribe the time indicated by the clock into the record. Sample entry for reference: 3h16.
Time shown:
9h20
